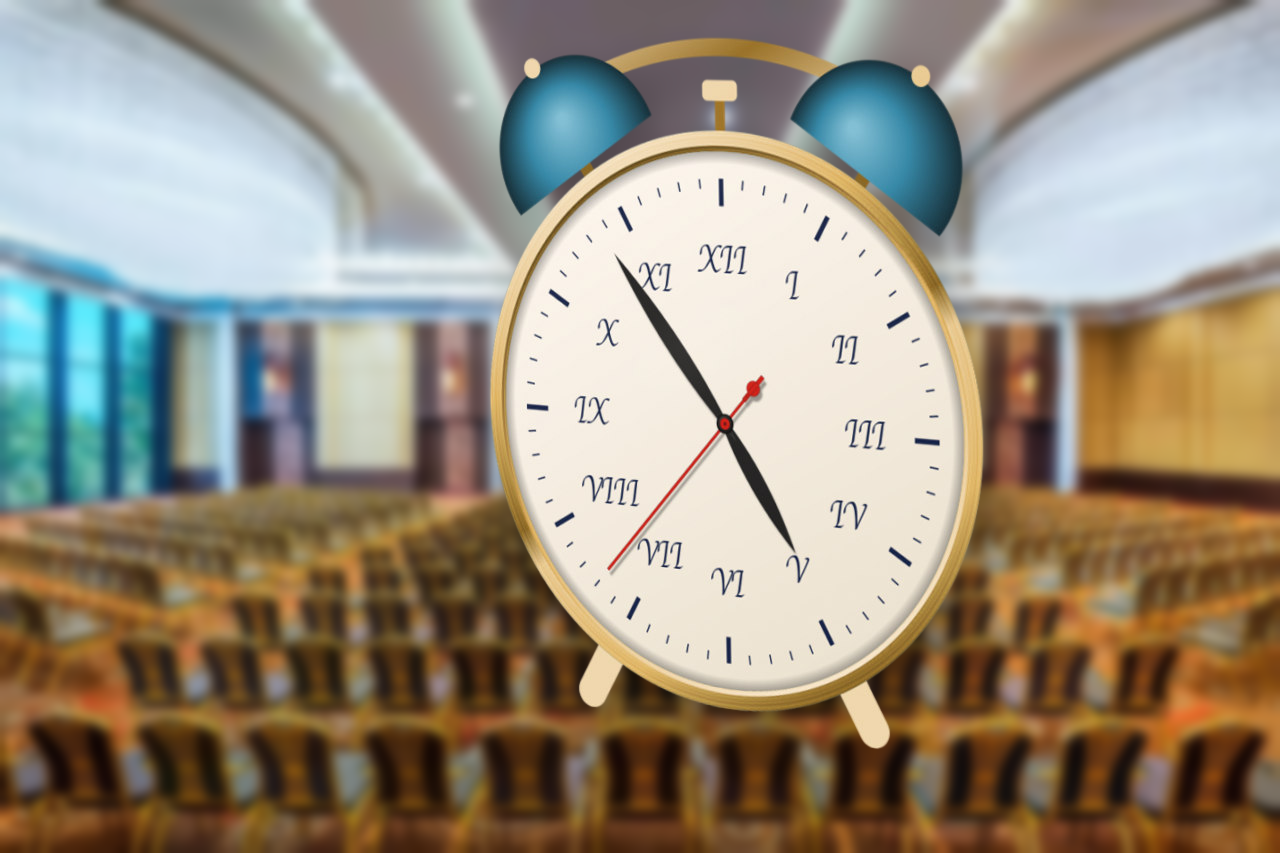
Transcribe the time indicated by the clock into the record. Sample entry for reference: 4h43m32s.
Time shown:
4h53m37s
